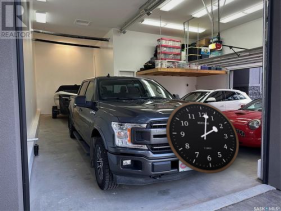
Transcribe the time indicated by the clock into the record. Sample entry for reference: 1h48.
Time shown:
2h02
